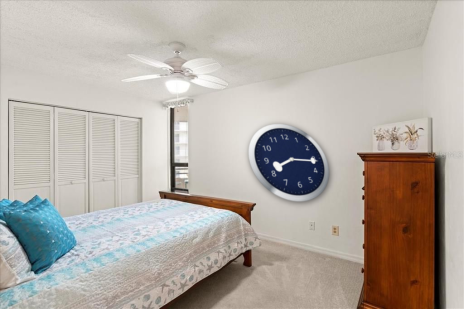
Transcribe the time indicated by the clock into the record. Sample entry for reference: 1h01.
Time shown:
8h16
